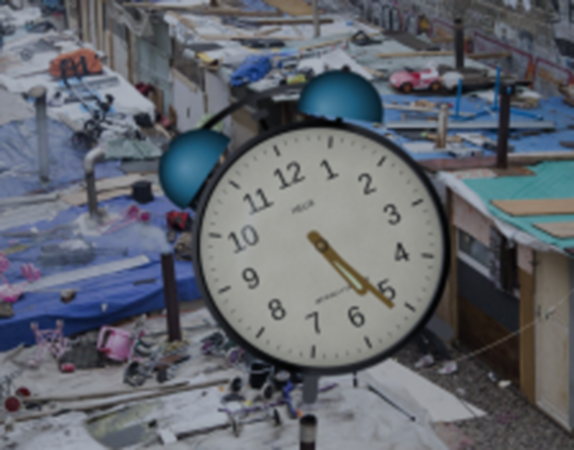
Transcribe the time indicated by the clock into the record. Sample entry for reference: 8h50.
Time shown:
5h26
